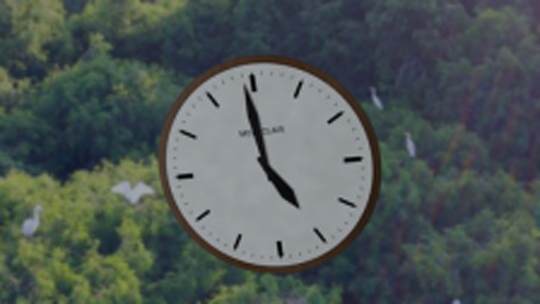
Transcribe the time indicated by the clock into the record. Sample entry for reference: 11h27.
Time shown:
4h59
